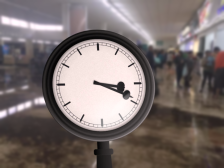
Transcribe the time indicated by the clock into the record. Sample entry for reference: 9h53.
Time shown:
3h19
